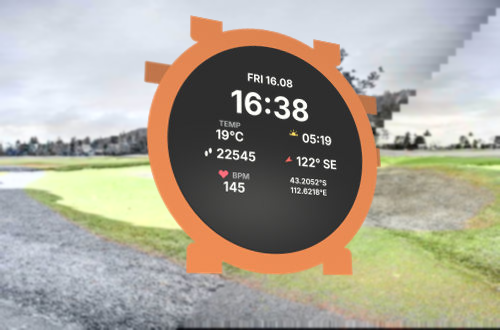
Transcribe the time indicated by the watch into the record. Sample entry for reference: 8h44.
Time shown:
16h38
